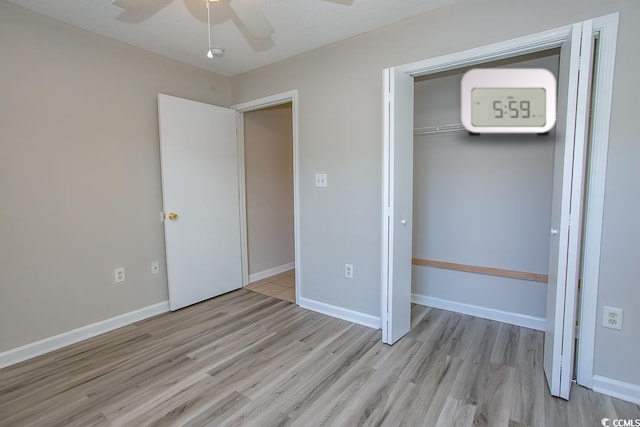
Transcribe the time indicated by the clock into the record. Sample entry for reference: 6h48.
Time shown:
5h59
